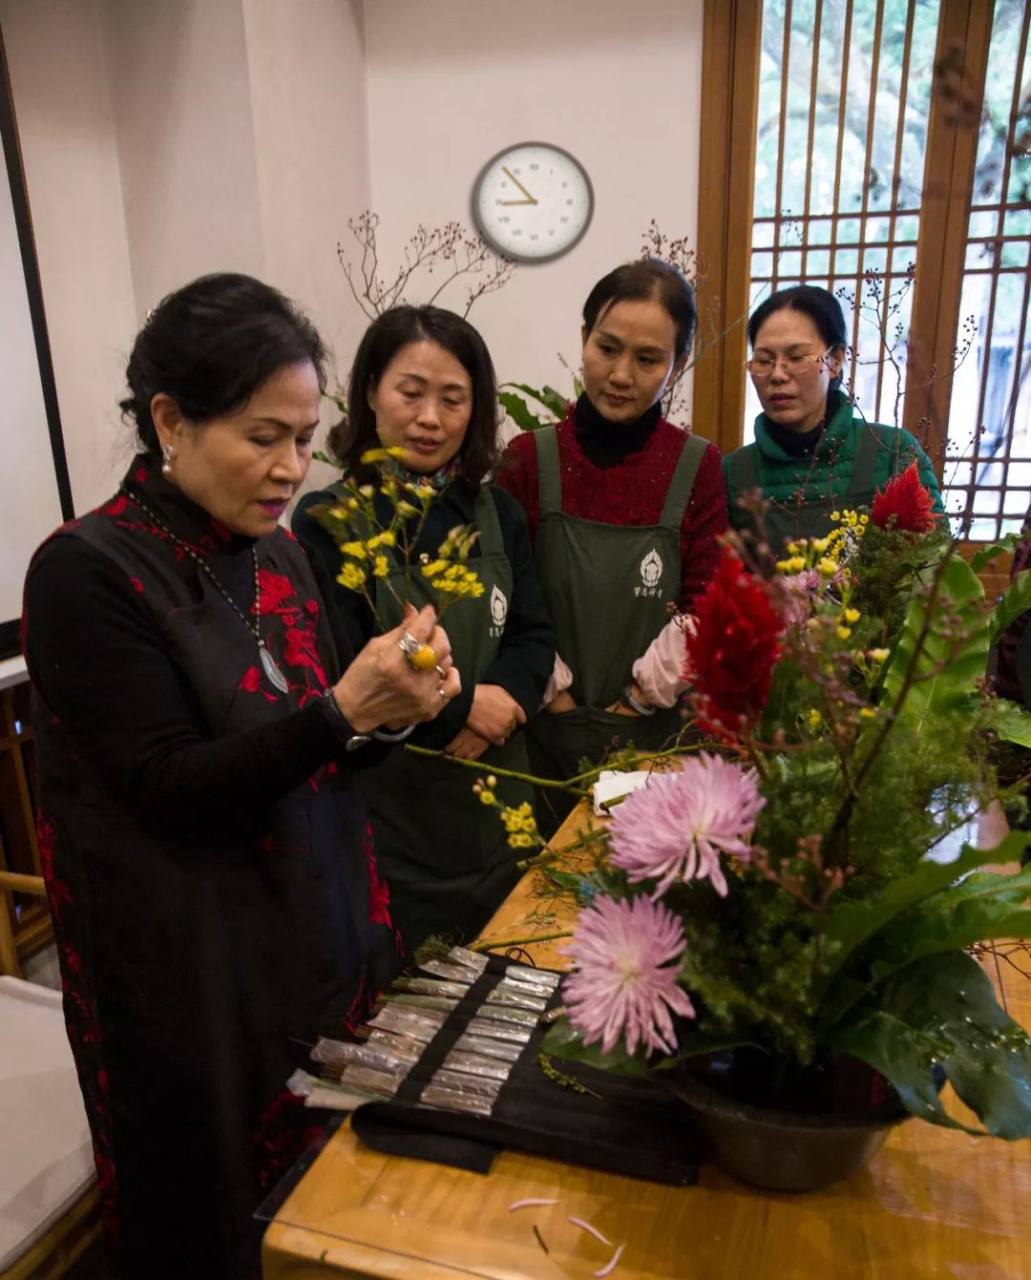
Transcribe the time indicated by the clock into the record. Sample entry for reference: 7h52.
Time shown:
8h53
